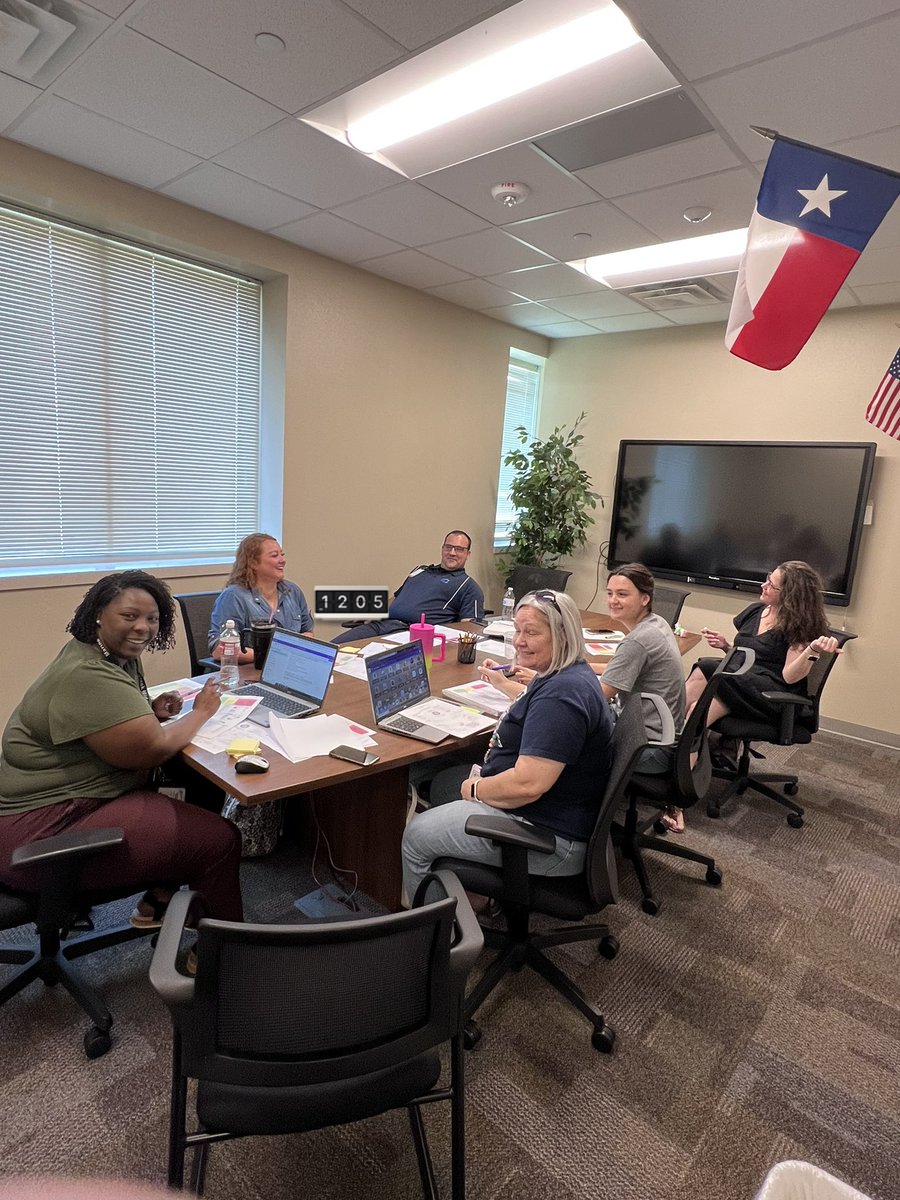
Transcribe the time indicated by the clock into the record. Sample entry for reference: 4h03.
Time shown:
12h05
